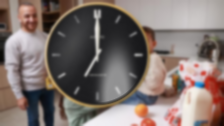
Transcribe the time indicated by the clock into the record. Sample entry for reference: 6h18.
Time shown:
7h00
